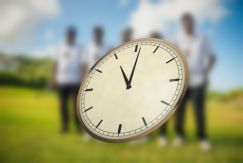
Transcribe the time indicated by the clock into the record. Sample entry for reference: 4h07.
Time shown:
11h01
